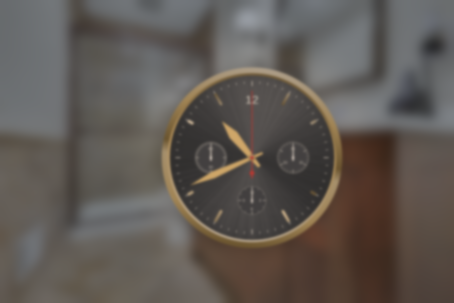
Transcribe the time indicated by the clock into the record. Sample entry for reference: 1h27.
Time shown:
10h41
